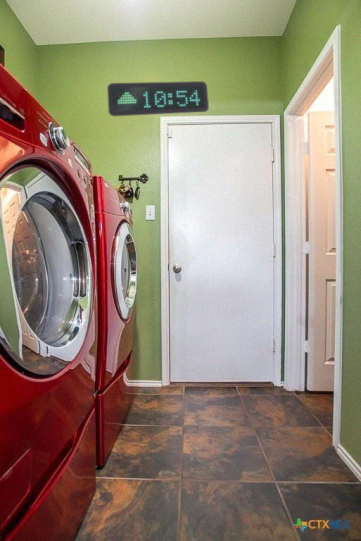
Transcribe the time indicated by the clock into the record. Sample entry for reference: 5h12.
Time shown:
10h54
